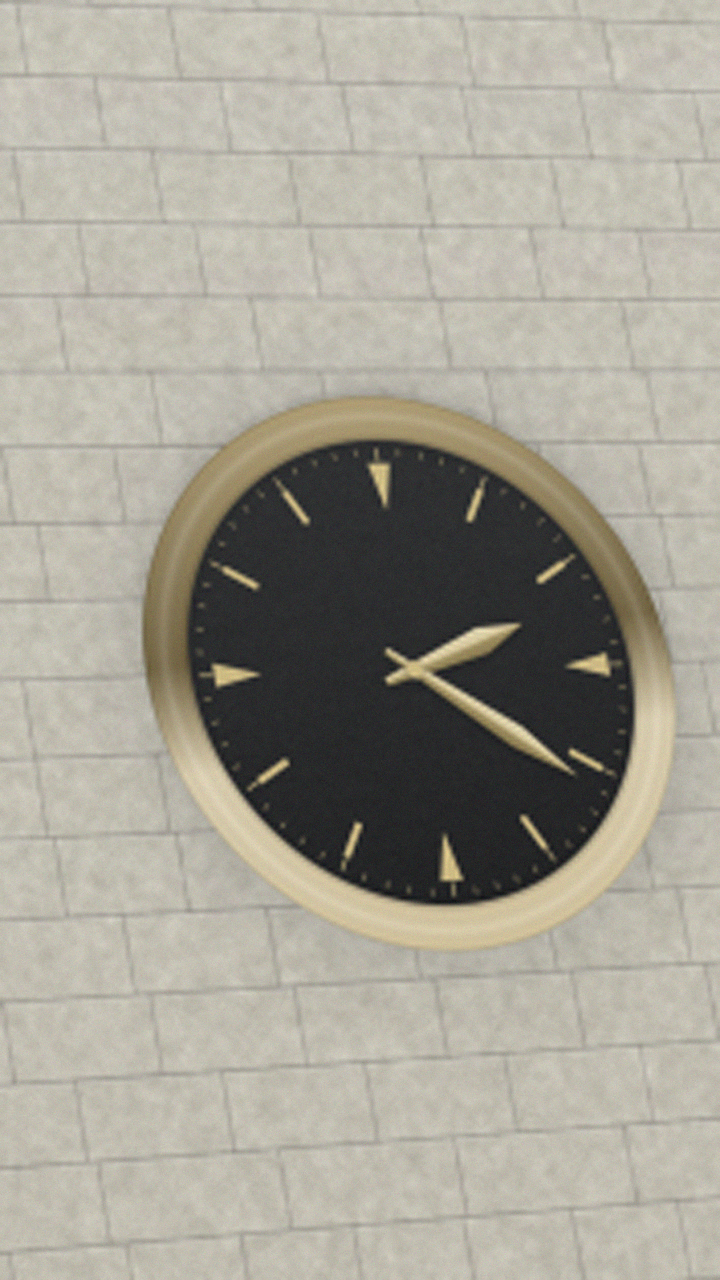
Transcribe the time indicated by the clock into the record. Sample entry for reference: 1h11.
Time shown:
2h21
